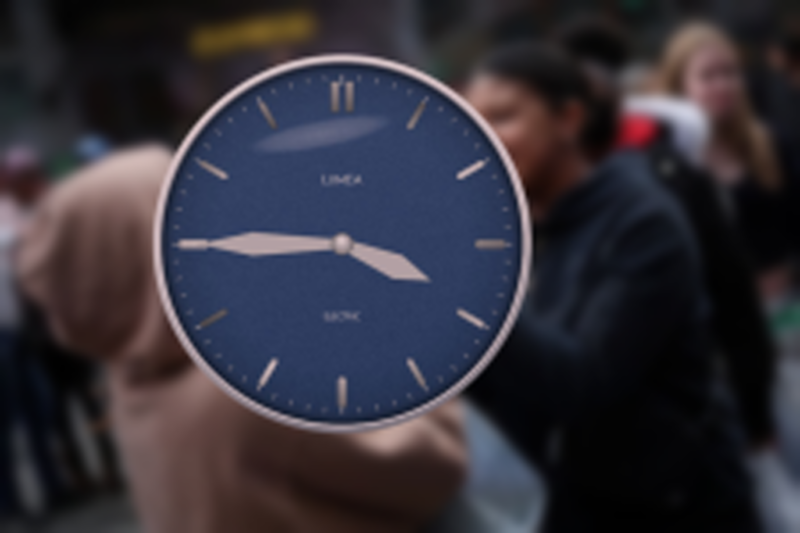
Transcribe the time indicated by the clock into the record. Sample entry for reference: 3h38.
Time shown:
3h45
